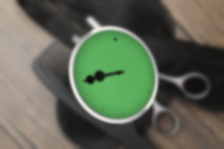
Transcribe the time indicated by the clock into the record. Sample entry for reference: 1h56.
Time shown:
8h43
